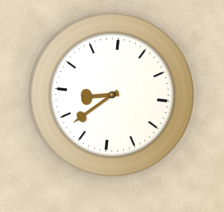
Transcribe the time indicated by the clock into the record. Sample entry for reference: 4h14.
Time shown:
8h38
